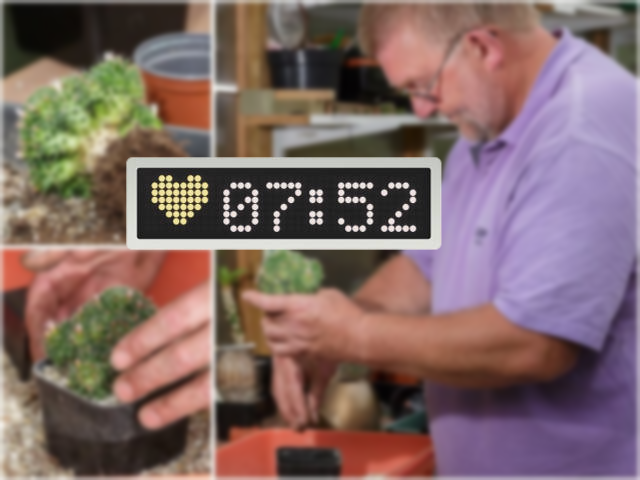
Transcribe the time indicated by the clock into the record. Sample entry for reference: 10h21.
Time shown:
7h52
